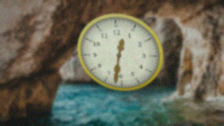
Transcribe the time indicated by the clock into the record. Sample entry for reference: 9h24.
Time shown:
12h32
